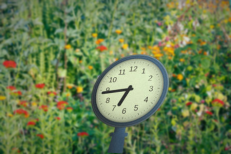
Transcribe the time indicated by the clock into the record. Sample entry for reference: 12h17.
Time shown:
6h44
